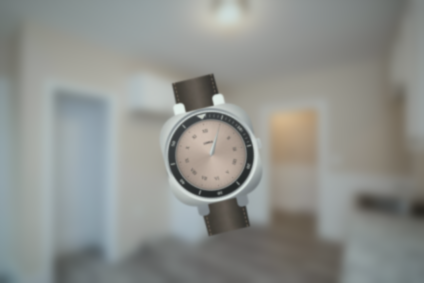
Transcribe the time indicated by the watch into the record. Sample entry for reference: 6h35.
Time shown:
1h05
